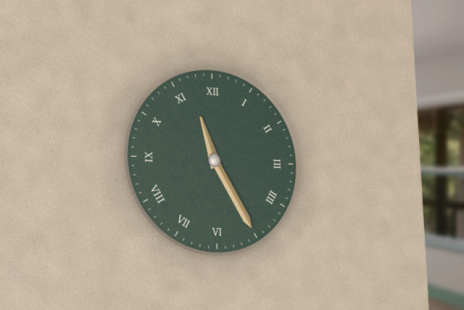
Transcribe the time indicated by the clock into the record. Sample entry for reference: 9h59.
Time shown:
11h25
